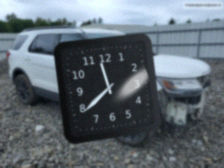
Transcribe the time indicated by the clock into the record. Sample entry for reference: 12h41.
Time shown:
11h39
